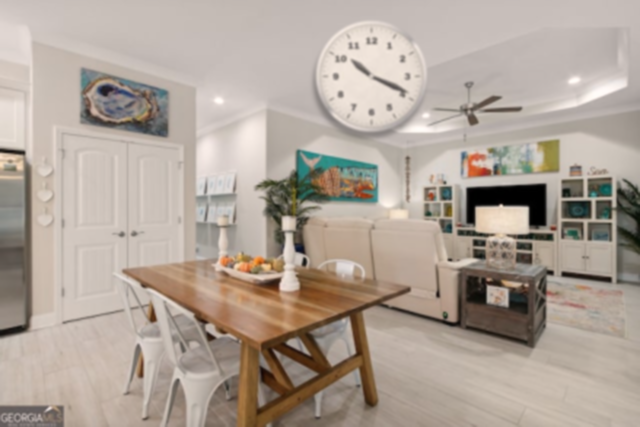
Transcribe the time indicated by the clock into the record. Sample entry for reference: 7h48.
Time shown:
10h19
